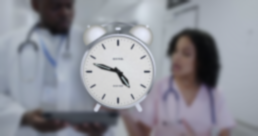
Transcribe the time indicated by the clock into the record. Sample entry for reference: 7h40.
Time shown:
4h48
